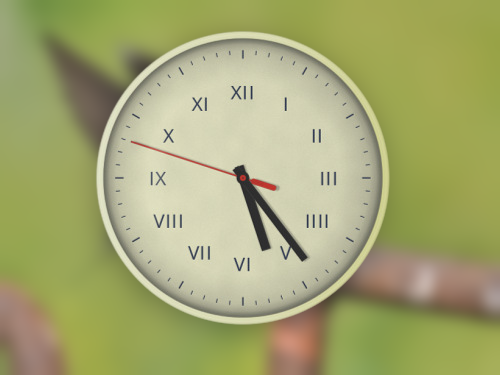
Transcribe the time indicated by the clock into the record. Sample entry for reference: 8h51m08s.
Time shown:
5h23m48s
